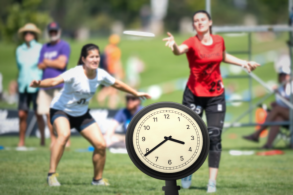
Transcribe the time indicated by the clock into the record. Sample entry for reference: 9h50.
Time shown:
3h39
